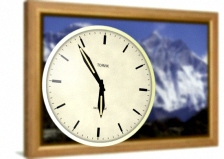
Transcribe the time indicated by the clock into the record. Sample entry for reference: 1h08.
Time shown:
5h54
